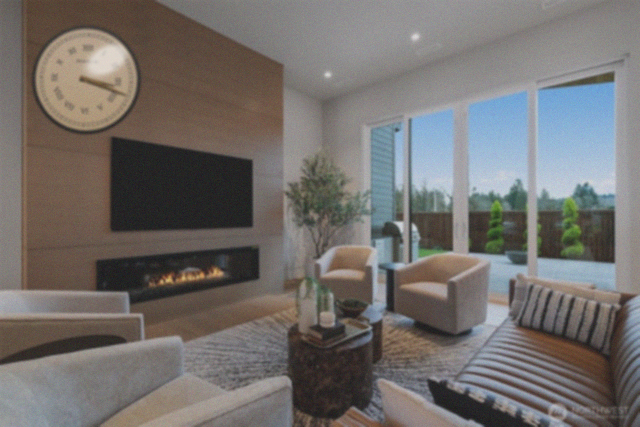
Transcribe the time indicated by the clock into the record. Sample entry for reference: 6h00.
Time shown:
3h18
